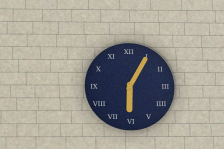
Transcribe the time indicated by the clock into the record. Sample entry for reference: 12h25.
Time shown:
6h05
